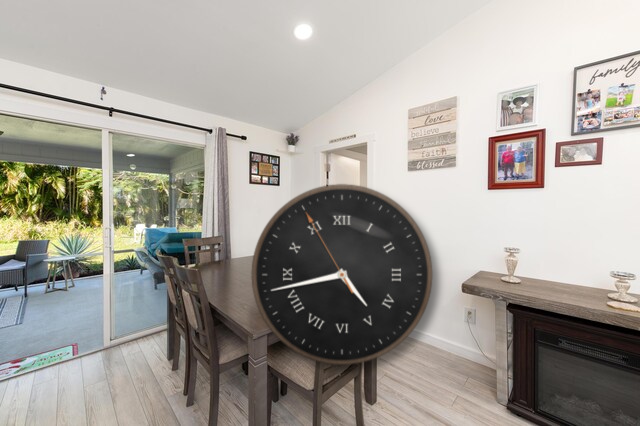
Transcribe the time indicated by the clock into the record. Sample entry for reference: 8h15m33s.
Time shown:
4h42m55s
